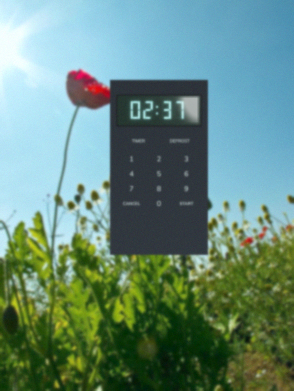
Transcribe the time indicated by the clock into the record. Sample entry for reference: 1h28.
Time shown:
2h37
